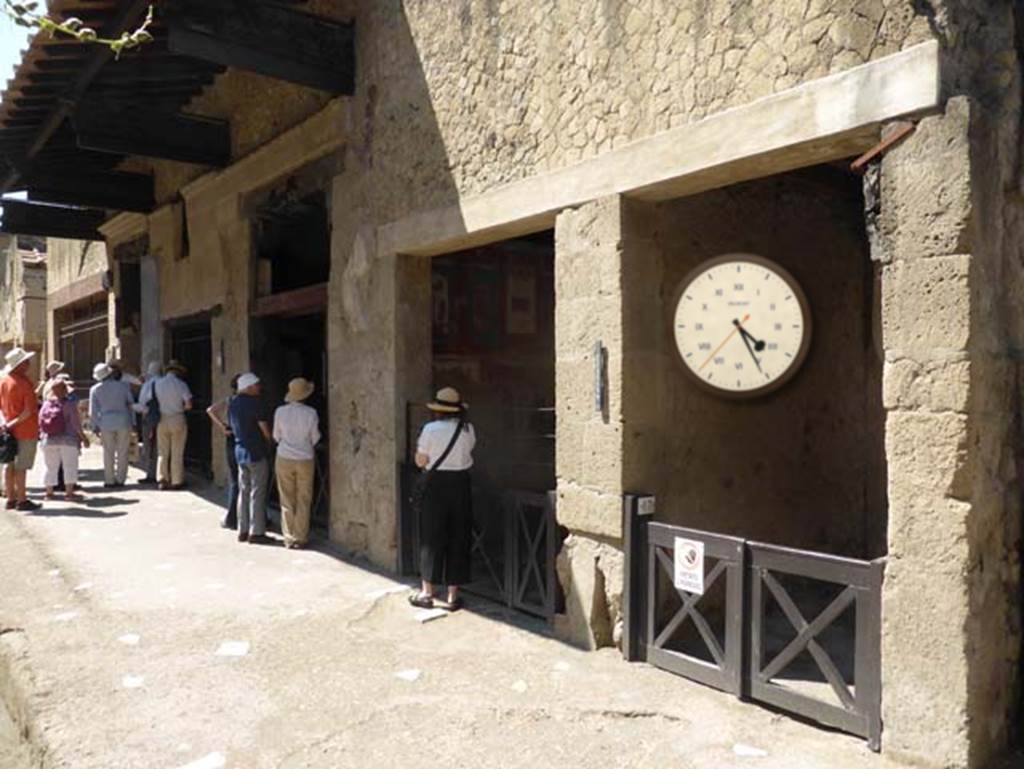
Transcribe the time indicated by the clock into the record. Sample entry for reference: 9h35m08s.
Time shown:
4h25m37s
